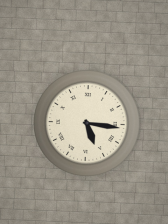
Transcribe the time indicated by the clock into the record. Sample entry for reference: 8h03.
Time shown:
5h16
